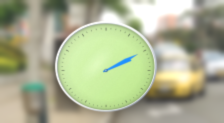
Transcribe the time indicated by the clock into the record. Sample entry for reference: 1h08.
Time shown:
2h10
